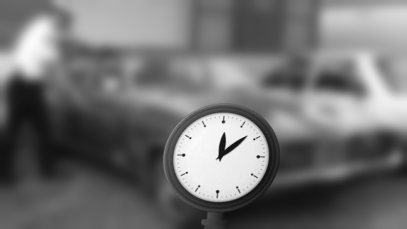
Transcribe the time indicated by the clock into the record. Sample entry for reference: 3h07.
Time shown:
12h08
